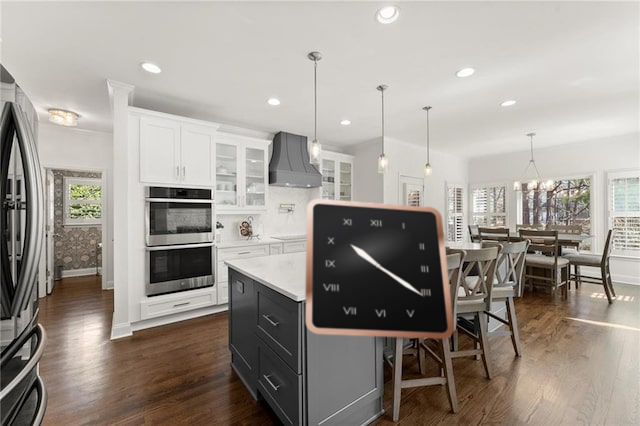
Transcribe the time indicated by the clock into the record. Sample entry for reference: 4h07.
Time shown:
10h21
